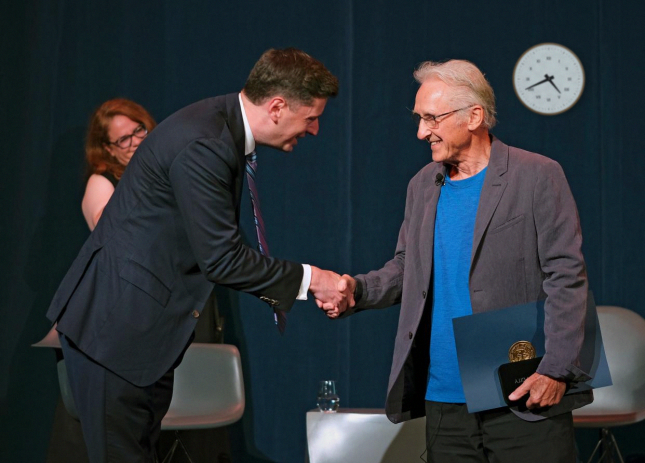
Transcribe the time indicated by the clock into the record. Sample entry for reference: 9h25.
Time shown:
4h41
